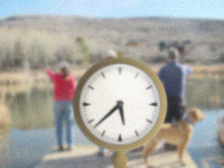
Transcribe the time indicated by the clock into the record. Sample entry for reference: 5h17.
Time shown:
5h38
